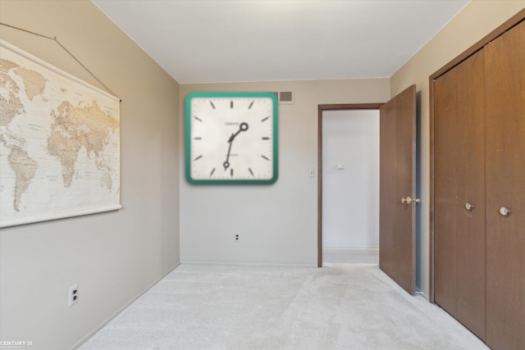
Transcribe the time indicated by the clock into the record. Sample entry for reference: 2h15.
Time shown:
1h32
